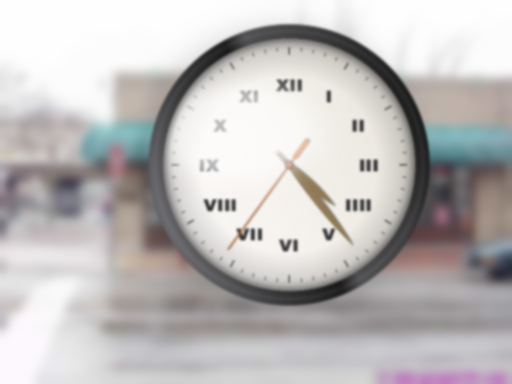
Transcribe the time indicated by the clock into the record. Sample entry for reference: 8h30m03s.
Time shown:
4h23m36s
